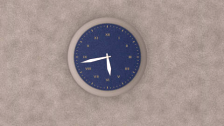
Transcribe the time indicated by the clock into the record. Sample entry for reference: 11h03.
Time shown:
5h43
